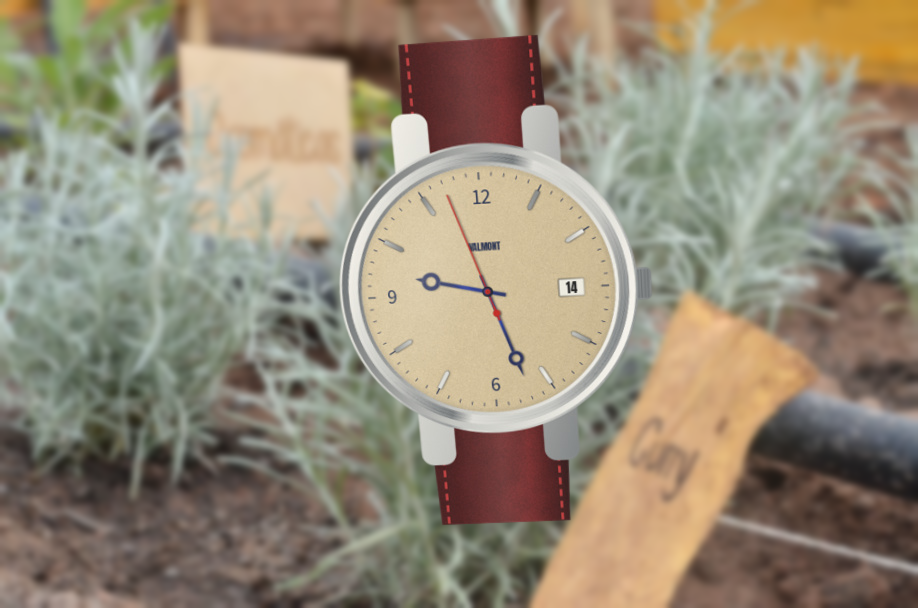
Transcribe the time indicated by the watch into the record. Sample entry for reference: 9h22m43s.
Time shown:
9h26m57s
